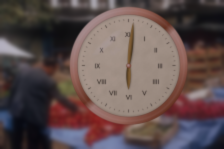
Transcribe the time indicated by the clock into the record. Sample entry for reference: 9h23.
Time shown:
6h01
